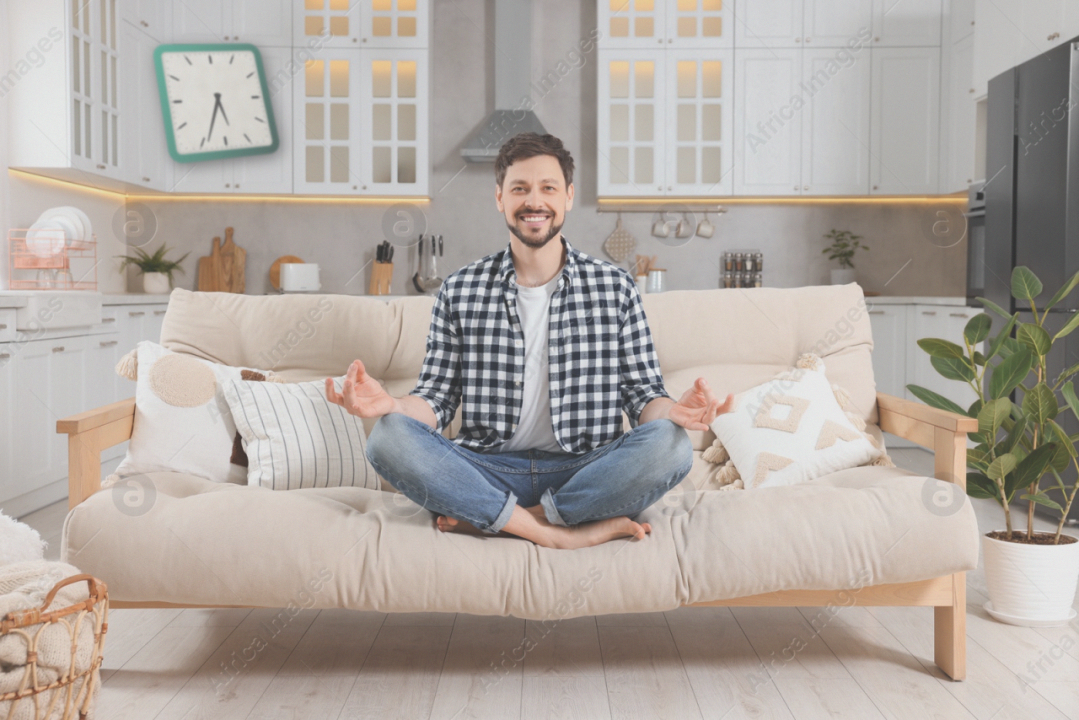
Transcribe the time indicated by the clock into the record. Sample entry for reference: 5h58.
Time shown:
5h34
